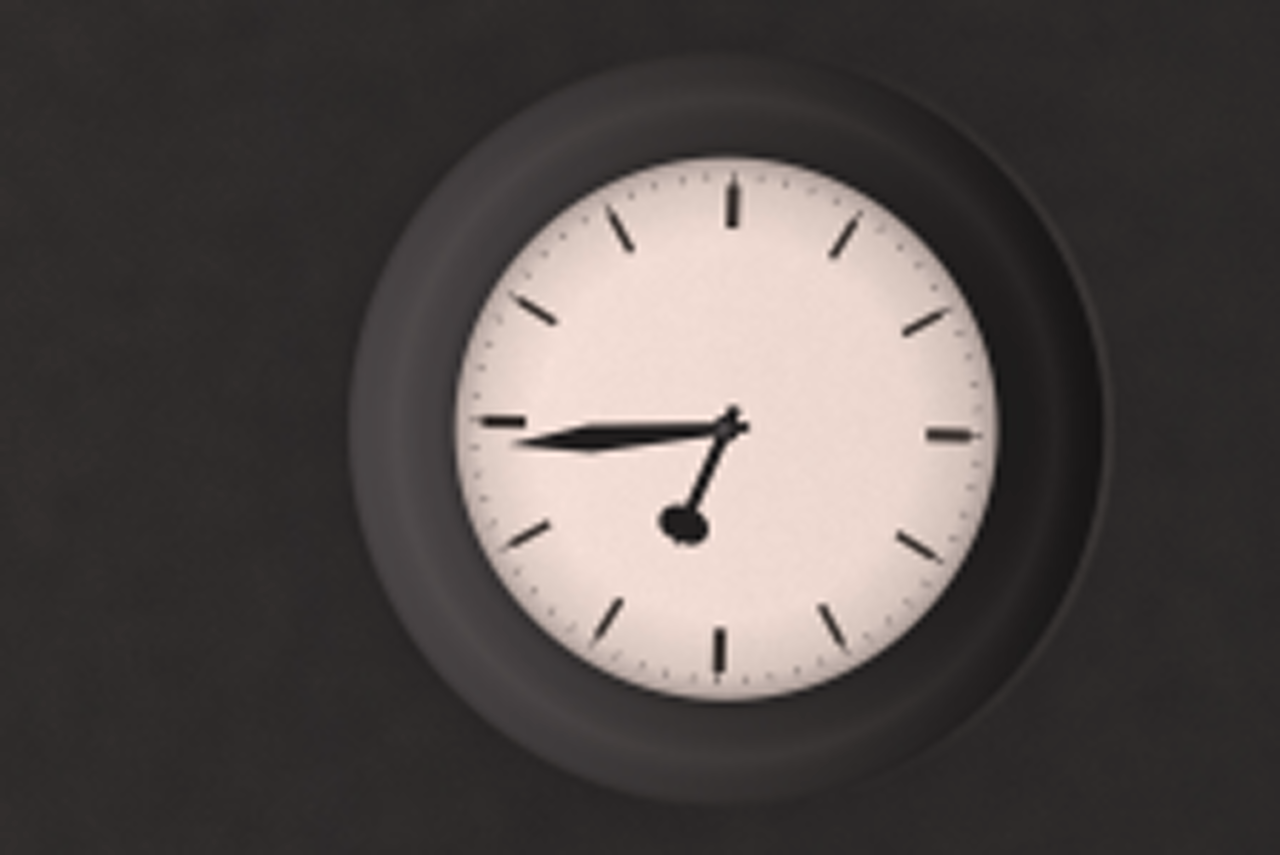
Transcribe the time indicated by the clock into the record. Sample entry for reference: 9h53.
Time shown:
6h44
